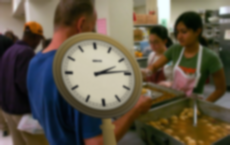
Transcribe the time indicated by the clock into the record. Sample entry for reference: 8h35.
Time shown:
2h14
